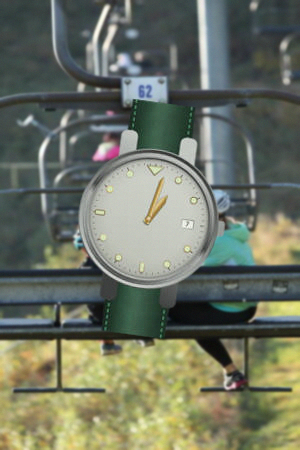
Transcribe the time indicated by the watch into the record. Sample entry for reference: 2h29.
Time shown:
1h02
